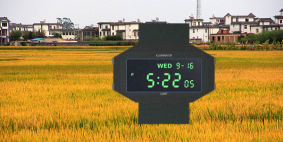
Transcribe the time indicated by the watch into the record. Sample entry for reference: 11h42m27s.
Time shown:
5h22m05s
